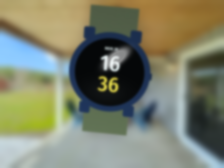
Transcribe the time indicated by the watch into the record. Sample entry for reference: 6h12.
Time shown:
16h36
